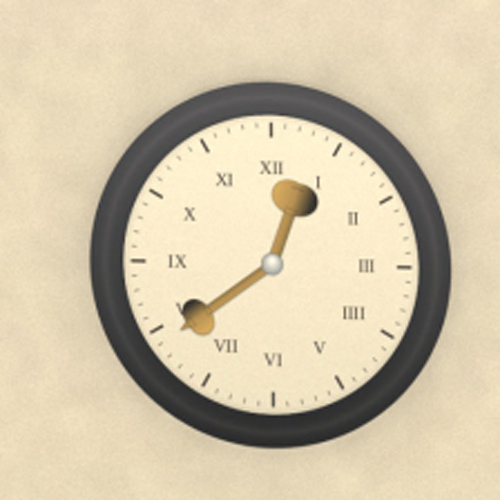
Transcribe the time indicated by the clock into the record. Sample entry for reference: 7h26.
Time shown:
12h39
